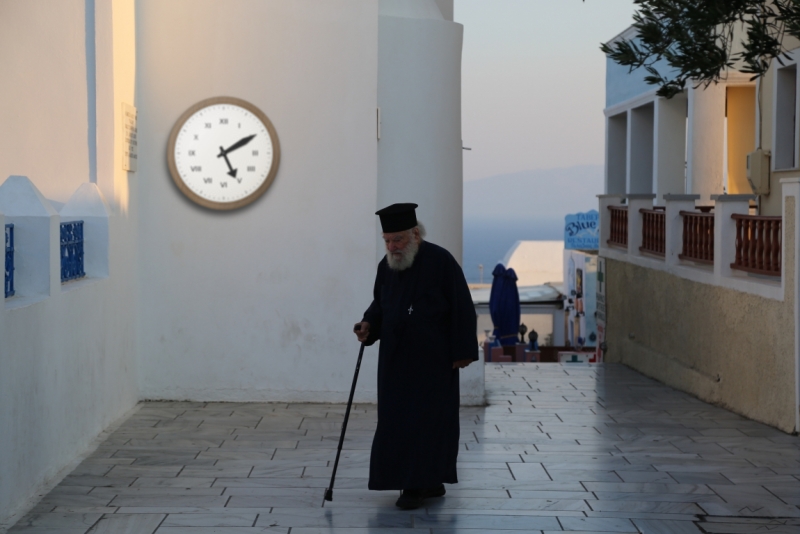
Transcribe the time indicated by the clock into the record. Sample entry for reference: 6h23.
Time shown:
5h10
